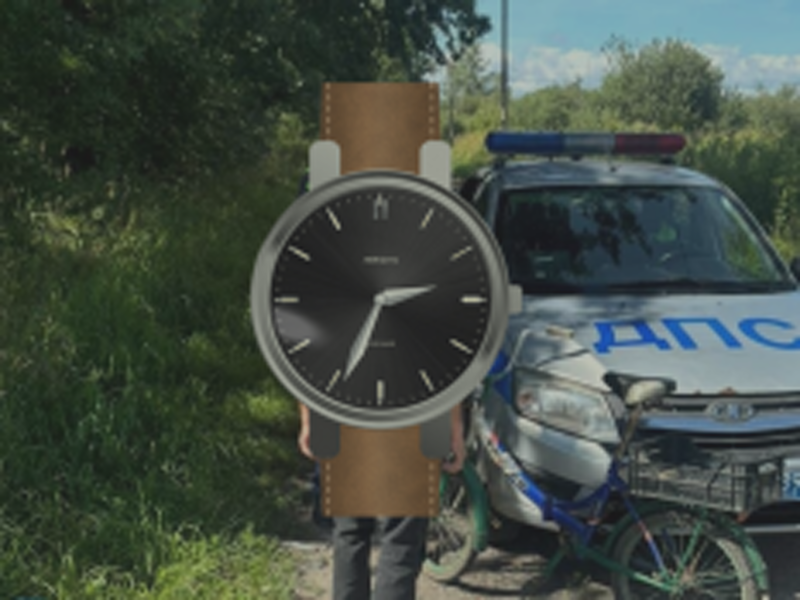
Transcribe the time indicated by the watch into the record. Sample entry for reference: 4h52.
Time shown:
2h34
